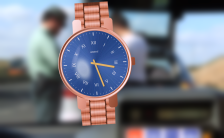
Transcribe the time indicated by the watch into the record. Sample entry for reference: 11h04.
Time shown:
3h27
